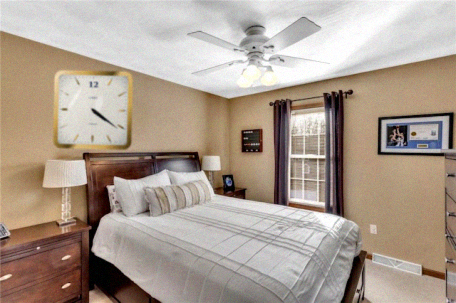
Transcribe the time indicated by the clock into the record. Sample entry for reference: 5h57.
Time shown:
4h21
